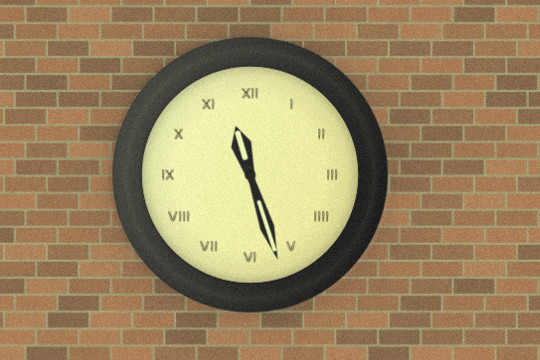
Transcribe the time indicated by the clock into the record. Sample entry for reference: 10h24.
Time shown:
11h27
